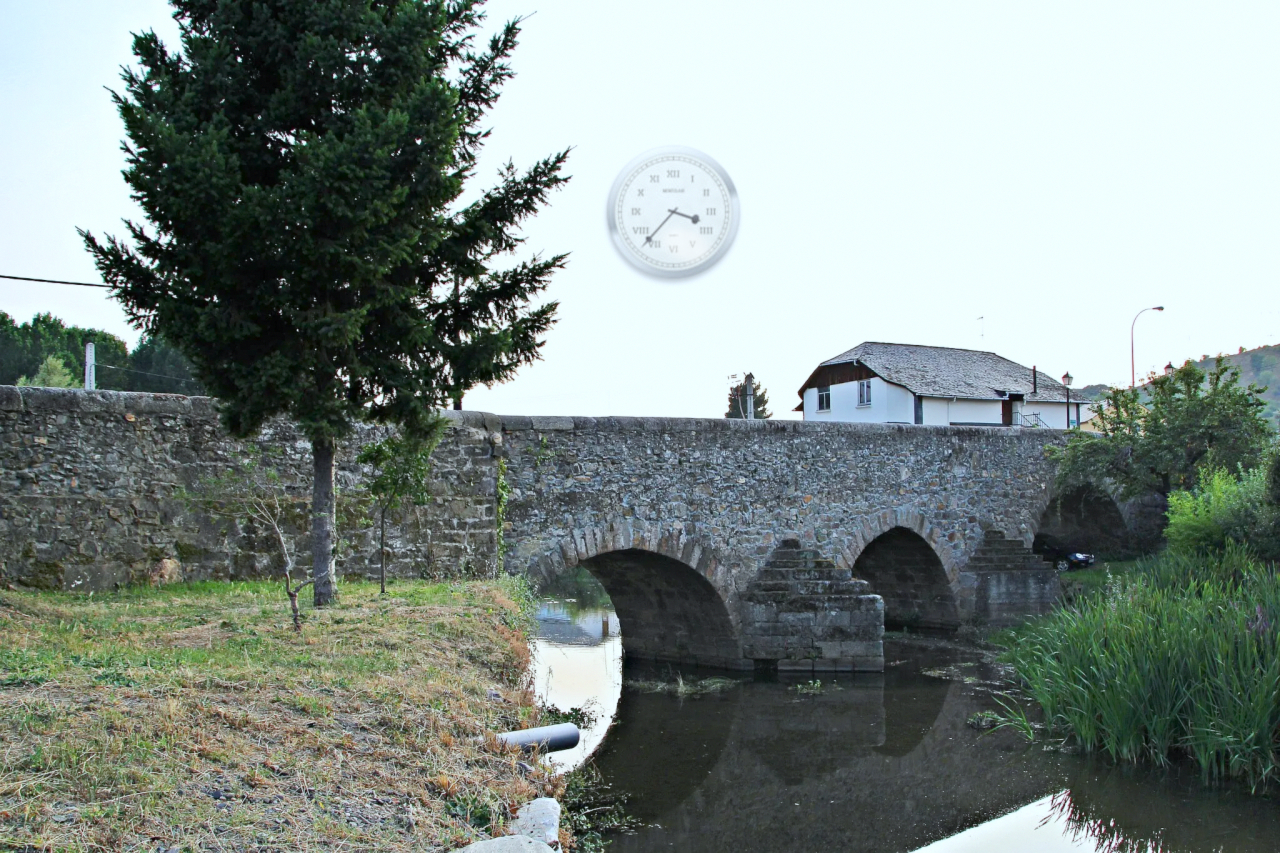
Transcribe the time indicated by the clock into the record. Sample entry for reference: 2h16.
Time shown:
3h37
